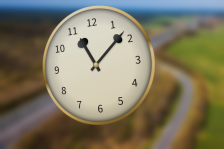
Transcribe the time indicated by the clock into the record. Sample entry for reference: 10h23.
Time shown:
11h08
